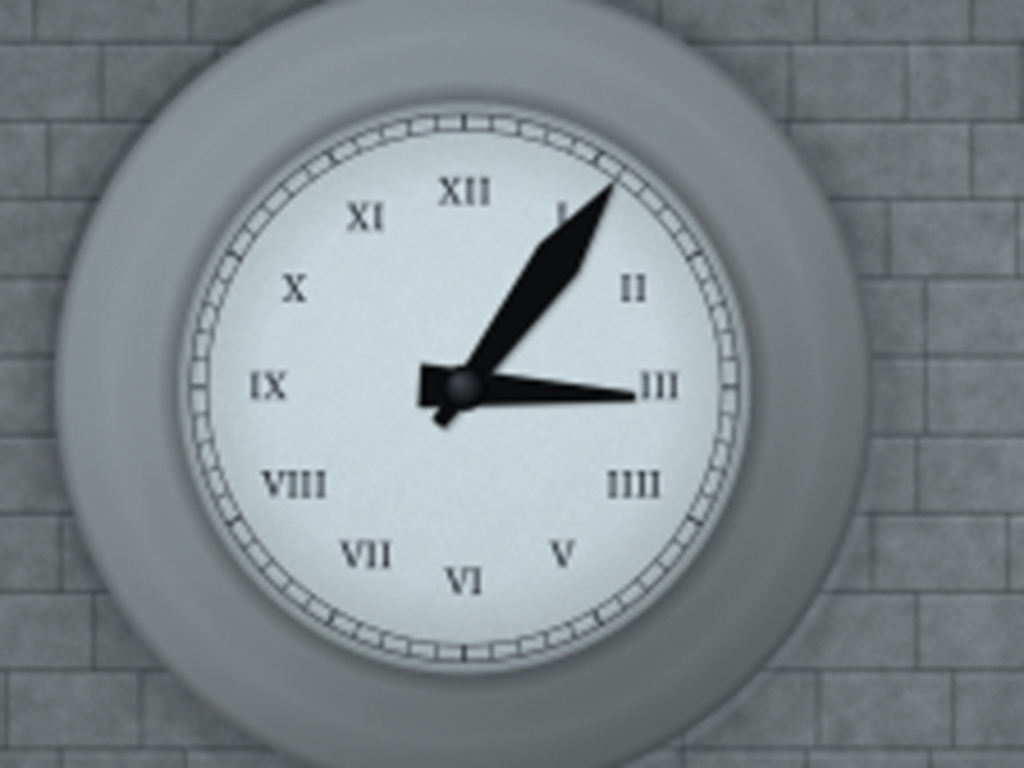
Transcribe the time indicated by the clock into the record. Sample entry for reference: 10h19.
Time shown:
3h06
